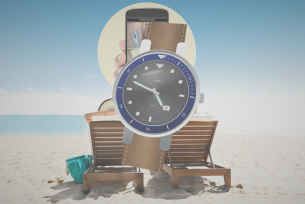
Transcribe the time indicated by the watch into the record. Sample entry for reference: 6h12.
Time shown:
4h48
